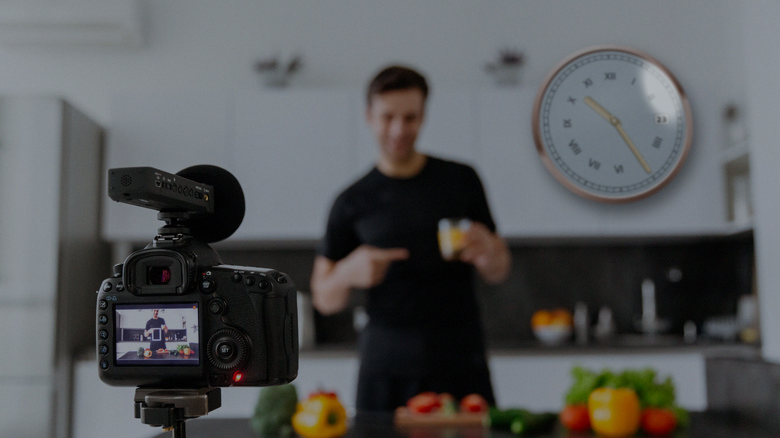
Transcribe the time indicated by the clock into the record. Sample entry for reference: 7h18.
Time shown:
10h25
